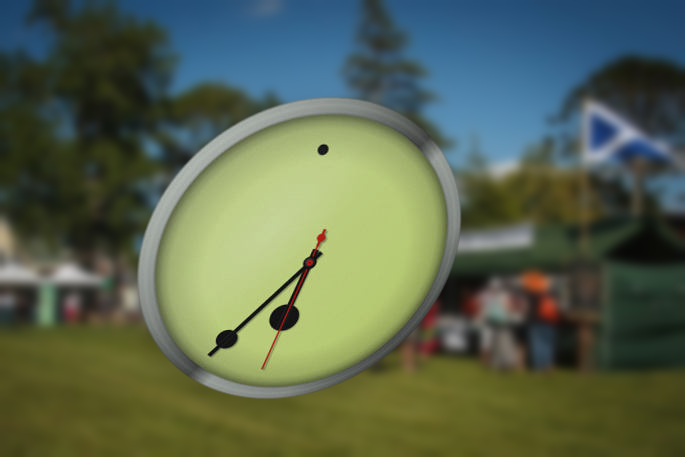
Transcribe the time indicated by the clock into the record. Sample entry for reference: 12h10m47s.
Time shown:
6h37m33s
